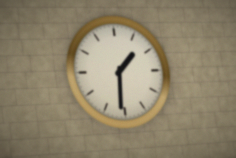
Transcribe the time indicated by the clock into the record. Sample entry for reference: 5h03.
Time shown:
1h31
